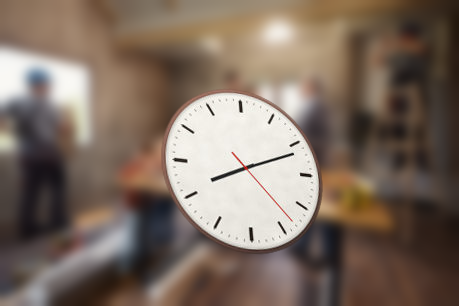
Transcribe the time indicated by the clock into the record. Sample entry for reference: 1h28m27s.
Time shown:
8h11m23s
